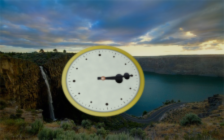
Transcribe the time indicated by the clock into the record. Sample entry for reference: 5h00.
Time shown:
3h15
